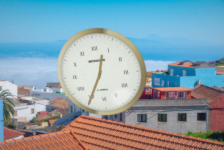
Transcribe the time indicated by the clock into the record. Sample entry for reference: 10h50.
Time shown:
12h35
